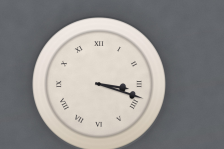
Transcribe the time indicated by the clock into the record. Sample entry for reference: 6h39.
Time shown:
3h18
